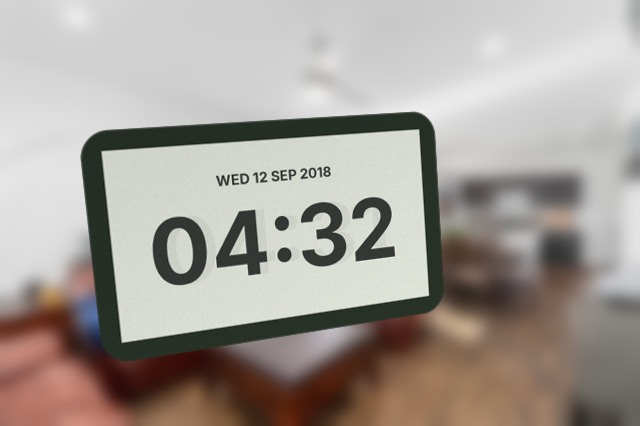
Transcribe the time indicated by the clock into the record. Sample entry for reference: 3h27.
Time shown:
4h32
